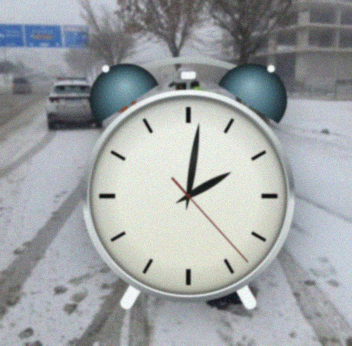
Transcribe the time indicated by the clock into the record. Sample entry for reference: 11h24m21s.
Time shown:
2h01m23s
